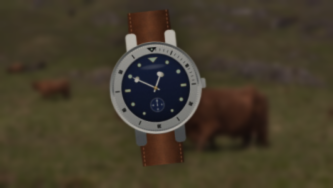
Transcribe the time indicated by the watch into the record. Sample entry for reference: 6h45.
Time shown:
12h50
